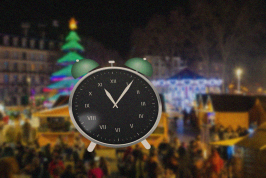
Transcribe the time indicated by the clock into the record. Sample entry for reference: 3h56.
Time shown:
11h06
